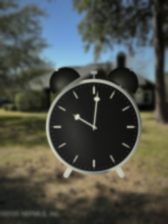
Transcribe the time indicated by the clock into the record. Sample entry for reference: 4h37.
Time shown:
10h01
